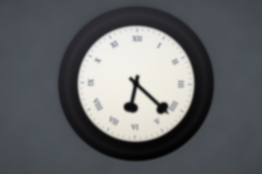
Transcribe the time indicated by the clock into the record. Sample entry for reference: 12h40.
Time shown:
6h22
